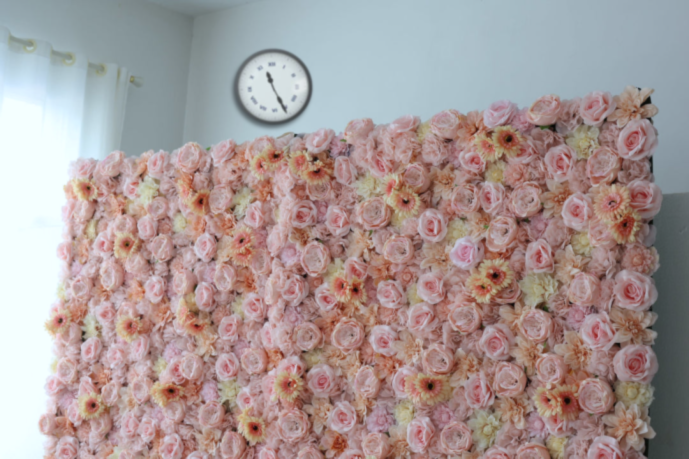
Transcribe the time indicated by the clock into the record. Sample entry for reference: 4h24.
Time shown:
11h26
